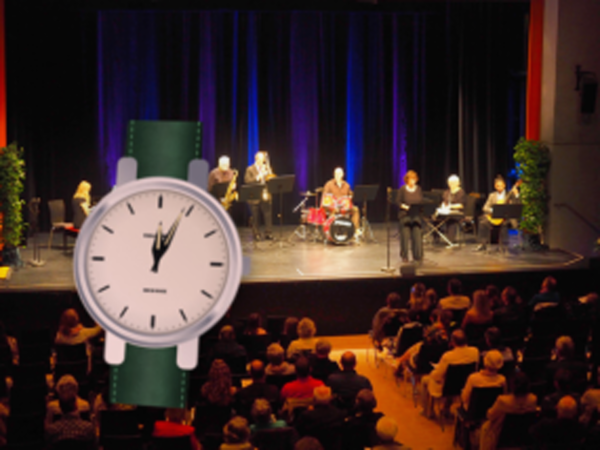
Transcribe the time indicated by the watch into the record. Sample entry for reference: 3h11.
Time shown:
12h04
